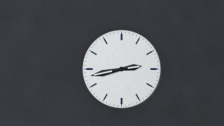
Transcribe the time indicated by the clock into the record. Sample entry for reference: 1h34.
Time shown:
2h43
